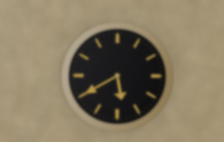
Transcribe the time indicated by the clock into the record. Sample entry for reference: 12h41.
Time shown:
5h40
